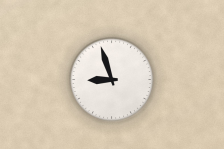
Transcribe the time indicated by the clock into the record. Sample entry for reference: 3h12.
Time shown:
8h57
